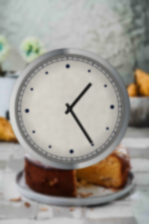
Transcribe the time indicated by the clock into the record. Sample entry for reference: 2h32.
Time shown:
1h25
